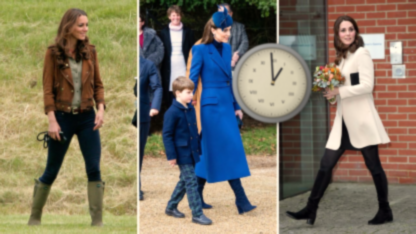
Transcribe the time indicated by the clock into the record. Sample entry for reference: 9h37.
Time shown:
12h59
